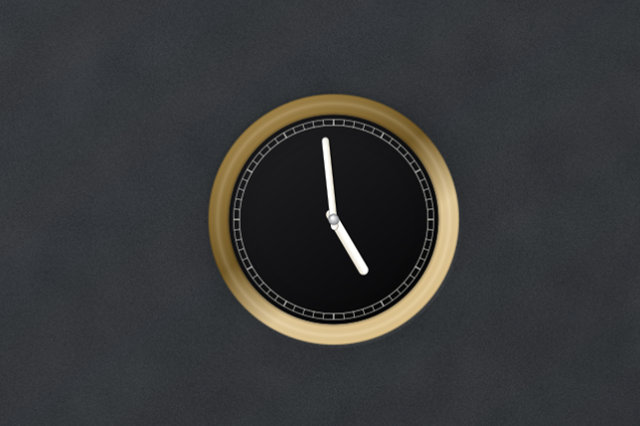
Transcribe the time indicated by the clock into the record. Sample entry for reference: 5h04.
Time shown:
4h59
